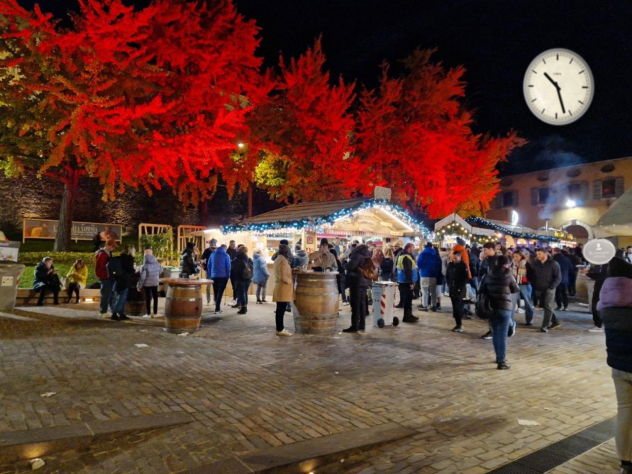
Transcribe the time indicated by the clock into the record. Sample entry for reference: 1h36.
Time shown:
10h27
